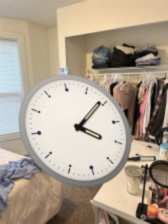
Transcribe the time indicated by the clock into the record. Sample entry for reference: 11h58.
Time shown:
4h09
